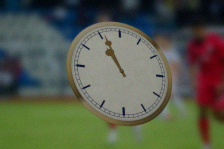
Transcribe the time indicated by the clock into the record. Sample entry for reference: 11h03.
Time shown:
10h56
